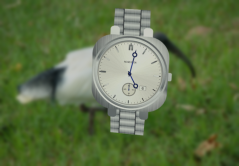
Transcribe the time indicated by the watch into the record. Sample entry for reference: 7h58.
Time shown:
5h02
